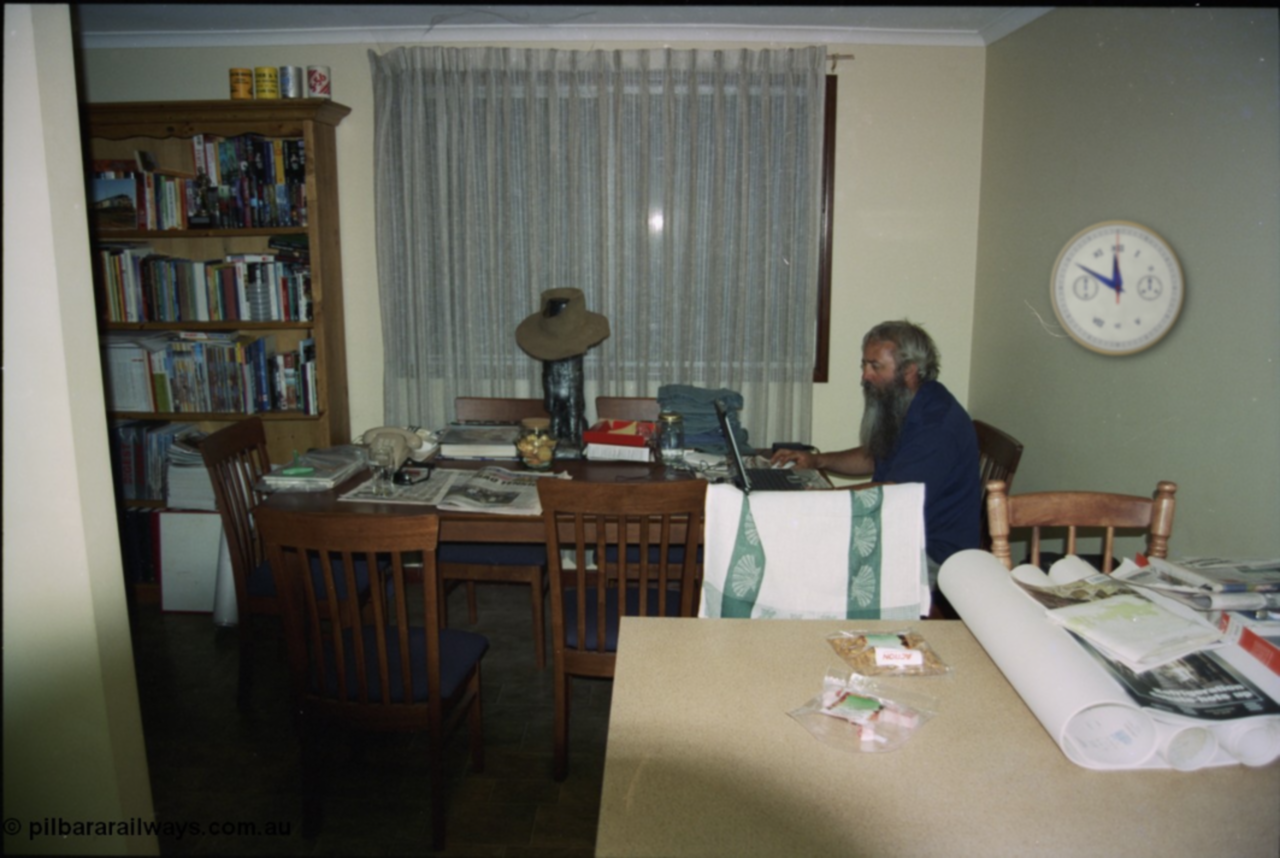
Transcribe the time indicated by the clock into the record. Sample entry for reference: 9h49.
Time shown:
11h50
